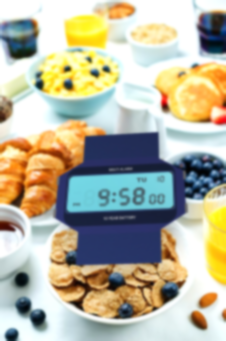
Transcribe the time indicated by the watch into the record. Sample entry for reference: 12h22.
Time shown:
9h58
